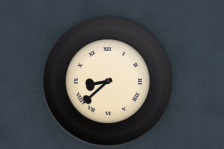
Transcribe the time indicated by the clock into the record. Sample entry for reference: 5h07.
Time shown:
8h38
